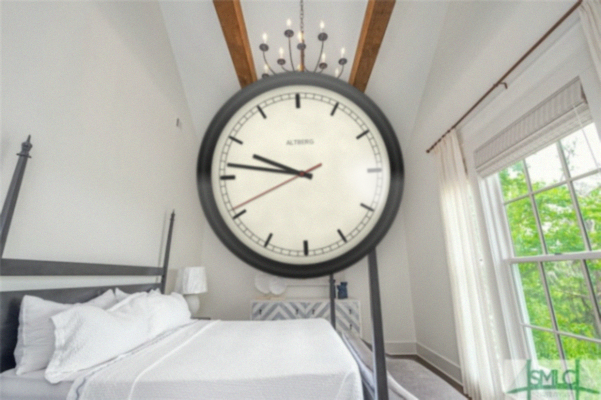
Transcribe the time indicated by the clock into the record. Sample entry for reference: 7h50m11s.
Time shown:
9h46m41s
